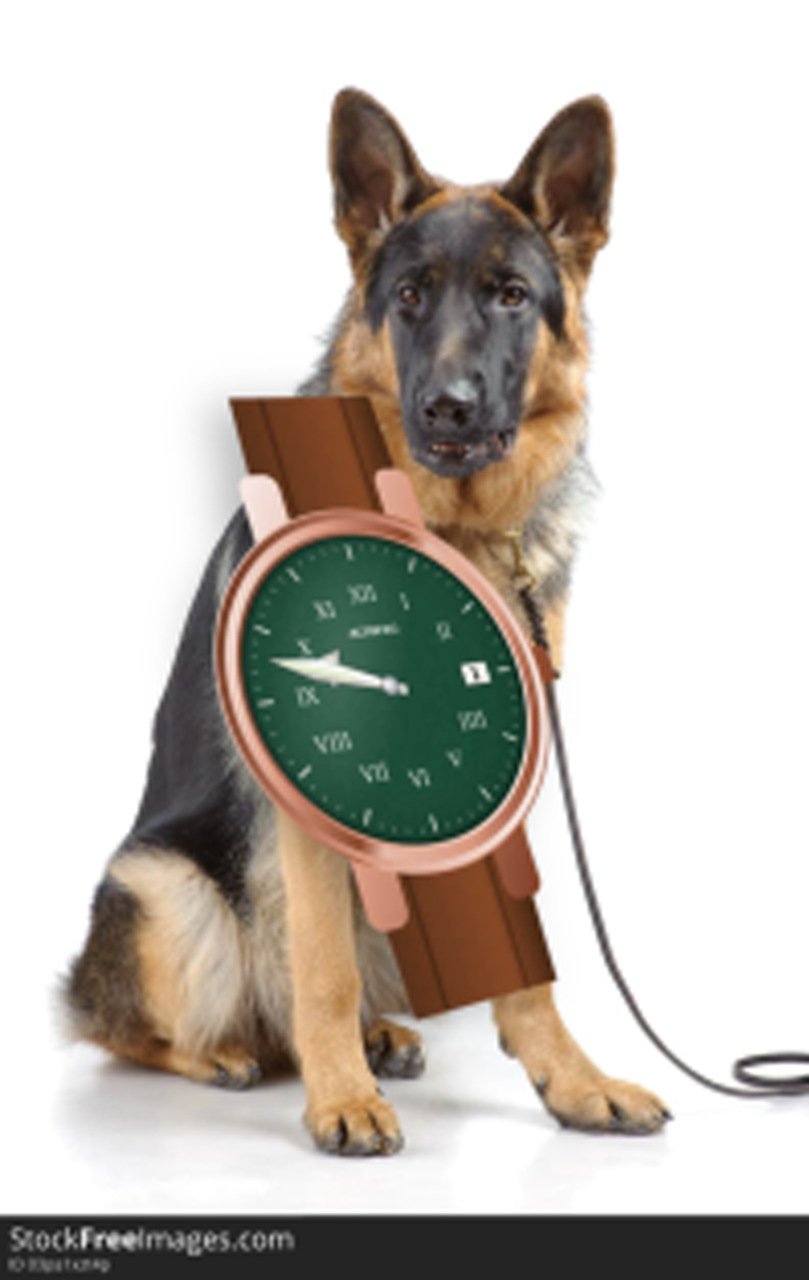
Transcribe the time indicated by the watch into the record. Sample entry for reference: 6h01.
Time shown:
9h48
